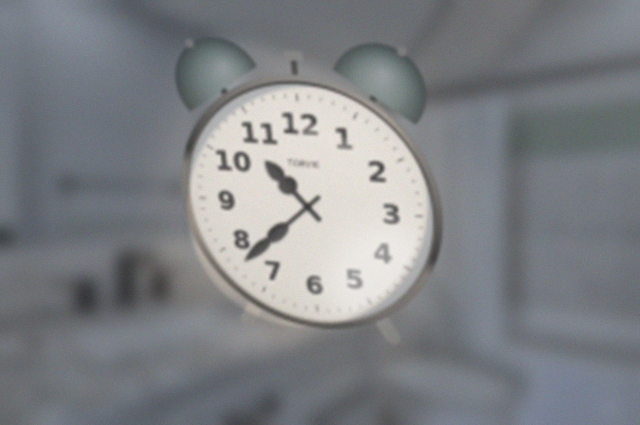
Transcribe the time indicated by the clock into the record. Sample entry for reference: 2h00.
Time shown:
10h38
